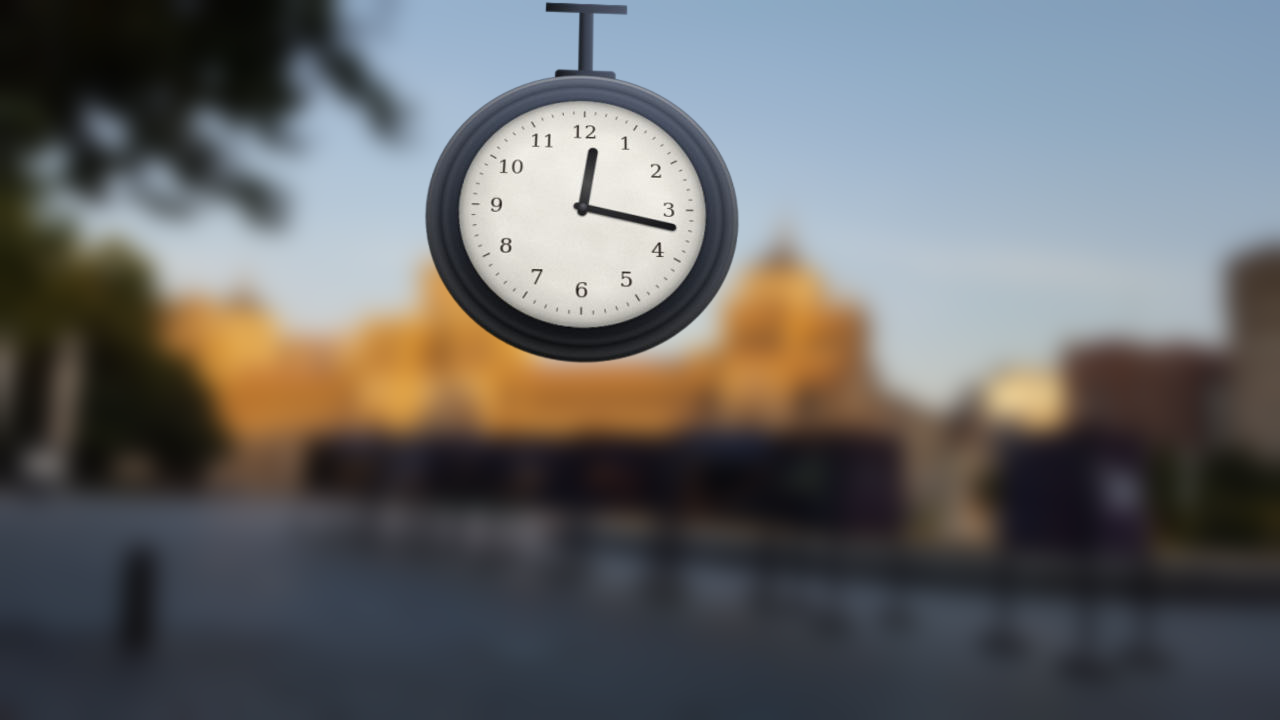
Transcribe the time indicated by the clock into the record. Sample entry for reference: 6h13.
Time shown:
12h17
